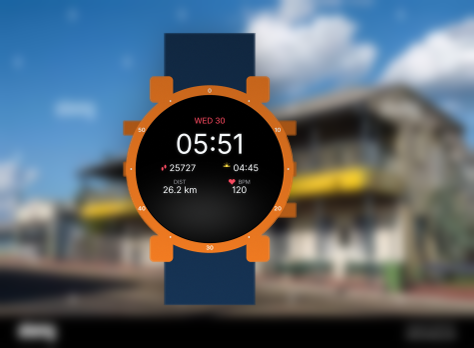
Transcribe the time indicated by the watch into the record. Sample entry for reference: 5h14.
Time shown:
5h51
